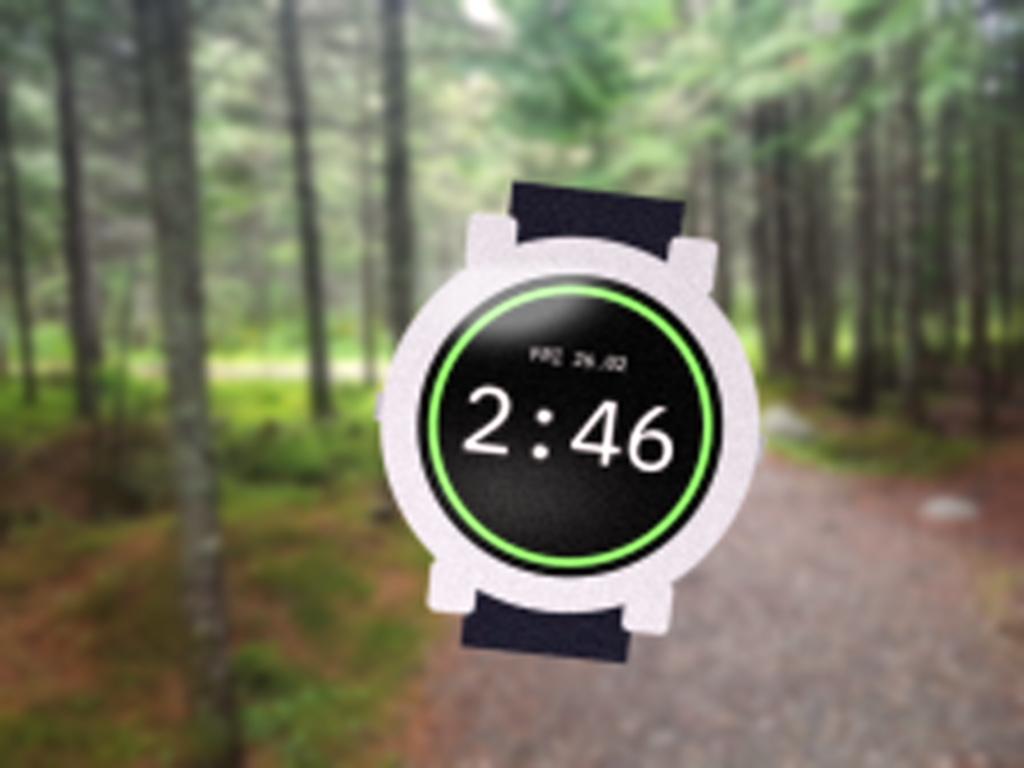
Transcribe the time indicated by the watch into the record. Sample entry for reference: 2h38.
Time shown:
2h46
